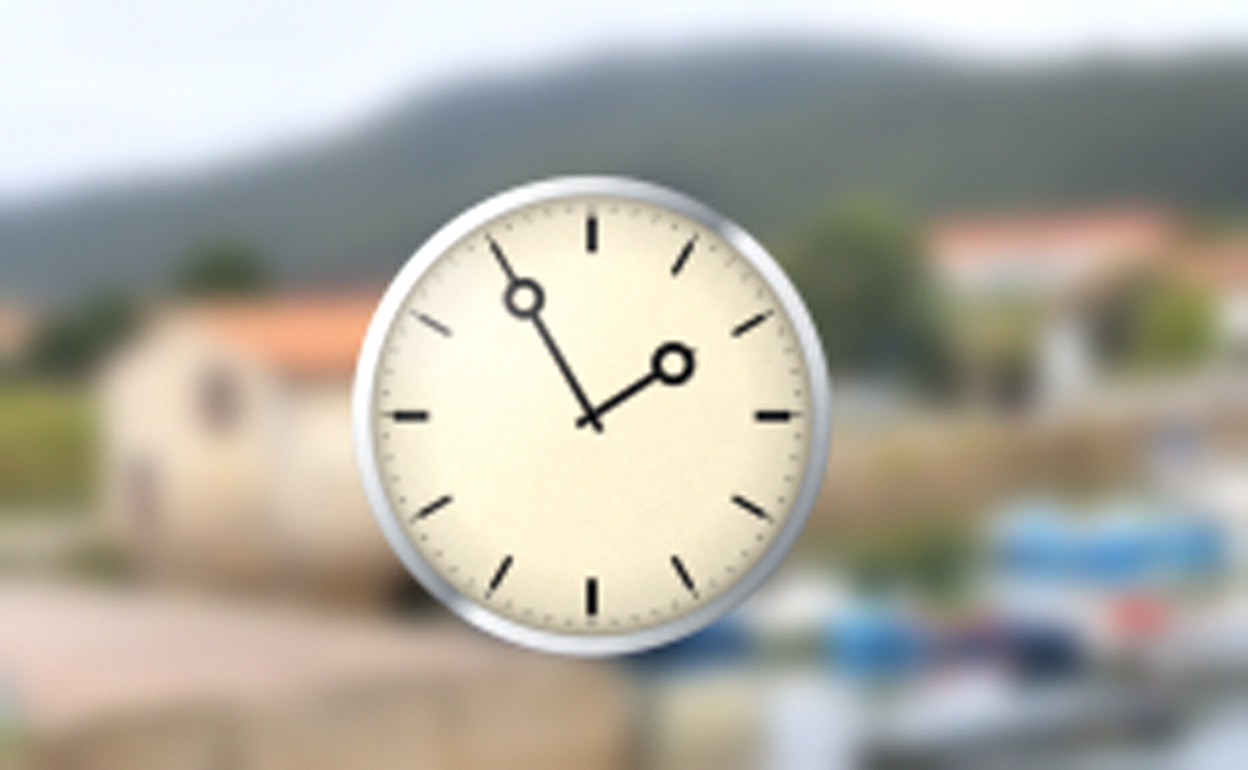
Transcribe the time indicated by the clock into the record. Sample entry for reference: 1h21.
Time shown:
1h55
